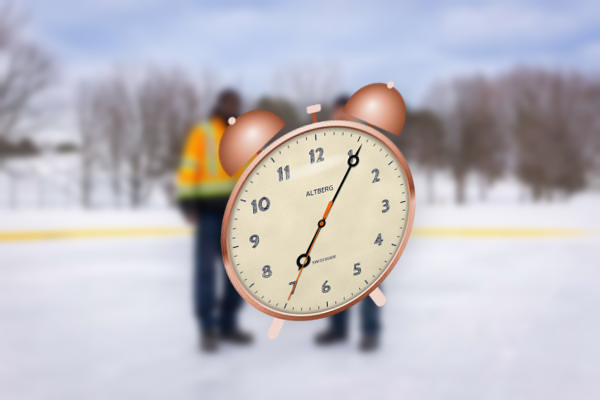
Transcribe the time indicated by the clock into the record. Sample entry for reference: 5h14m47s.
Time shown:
7h05m35s
